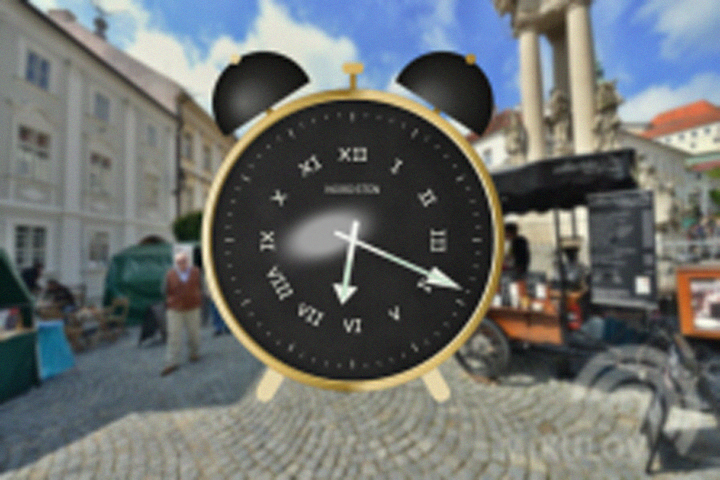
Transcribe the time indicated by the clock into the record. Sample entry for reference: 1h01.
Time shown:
6h19
